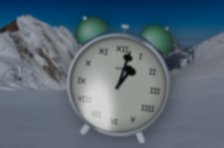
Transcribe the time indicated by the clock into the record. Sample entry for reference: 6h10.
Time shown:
1h02
